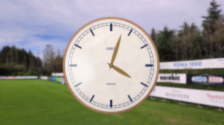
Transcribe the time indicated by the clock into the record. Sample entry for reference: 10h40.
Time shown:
4h03
